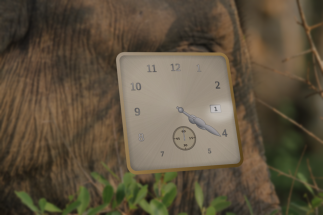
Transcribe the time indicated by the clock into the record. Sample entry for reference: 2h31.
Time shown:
4h21
